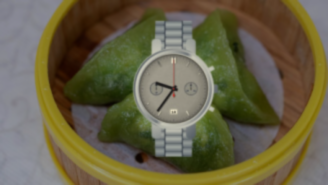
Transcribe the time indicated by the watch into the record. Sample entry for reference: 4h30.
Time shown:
9h36
